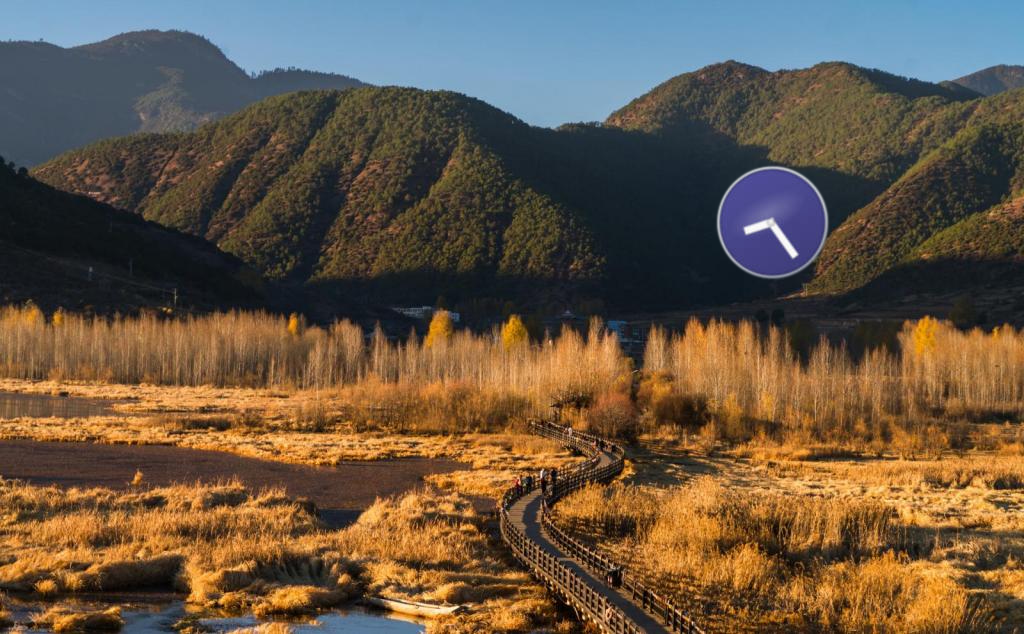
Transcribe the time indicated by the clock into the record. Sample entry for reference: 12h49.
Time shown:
8h24
